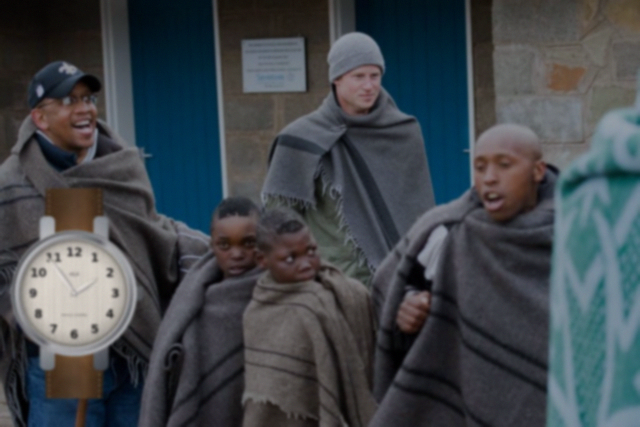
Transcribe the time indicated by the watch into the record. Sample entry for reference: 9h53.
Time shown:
1h54
